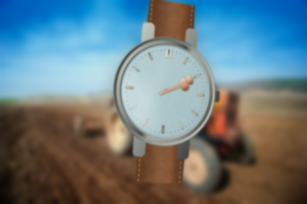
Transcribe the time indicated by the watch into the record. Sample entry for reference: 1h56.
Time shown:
2h10
